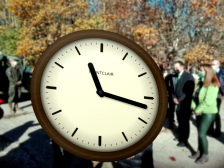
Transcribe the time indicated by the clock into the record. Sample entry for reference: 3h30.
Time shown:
11h17
